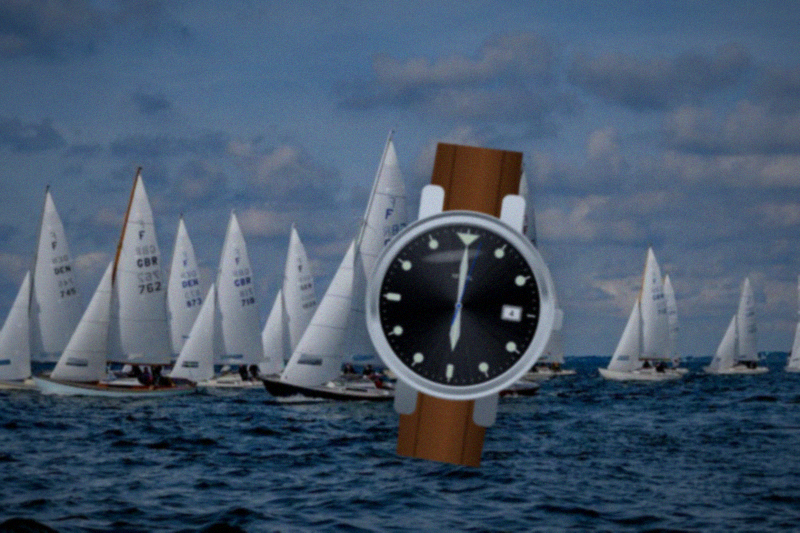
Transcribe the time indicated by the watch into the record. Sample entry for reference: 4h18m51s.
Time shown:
6h00m02s
